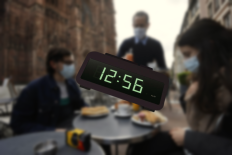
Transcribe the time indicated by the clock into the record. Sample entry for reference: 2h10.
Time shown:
12h56
